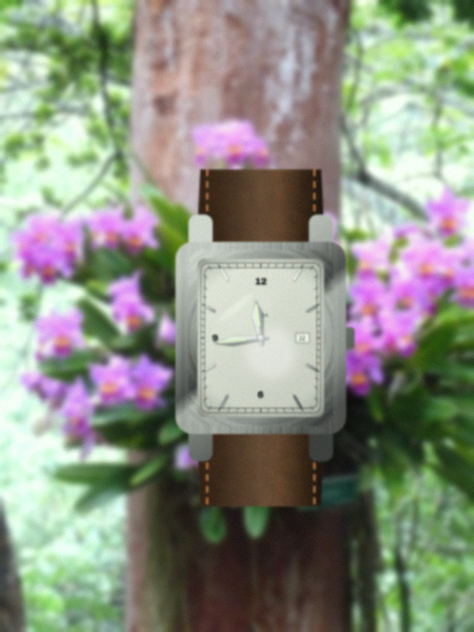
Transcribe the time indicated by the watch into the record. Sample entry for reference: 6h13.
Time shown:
11h44
